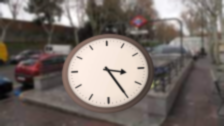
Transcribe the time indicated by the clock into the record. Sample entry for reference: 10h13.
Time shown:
3h25
